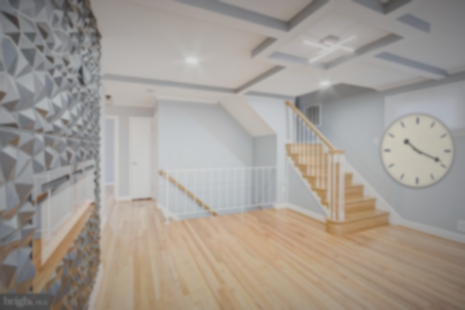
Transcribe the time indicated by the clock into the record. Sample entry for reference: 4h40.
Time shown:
10h19
